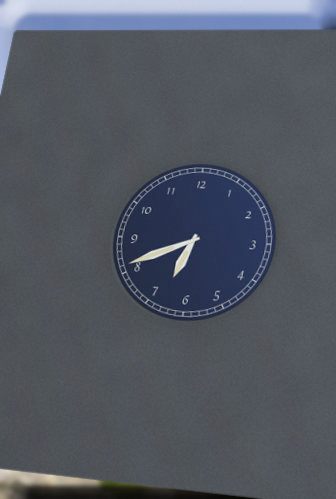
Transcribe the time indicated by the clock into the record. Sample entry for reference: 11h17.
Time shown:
6h41
